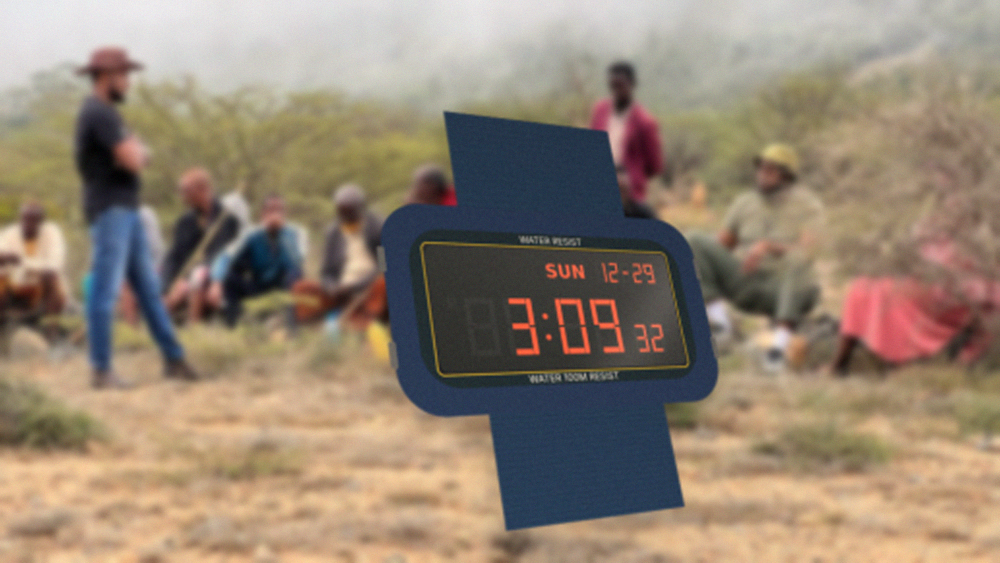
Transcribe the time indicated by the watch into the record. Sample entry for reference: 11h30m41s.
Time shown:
3h09m32s
